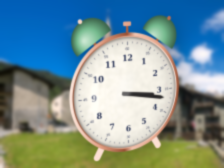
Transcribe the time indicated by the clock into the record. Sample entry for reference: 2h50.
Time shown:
3h17
